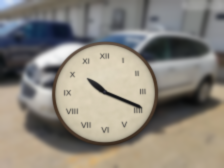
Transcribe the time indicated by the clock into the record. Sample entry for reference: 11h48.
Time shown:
10h19
